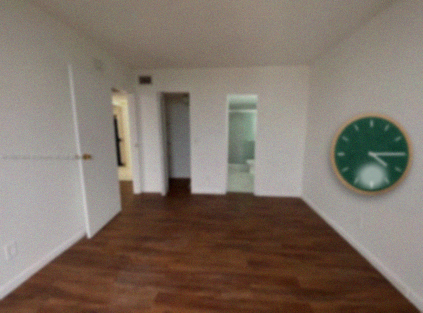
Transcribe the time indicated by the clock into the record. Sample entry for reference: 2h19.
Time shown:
4h15
